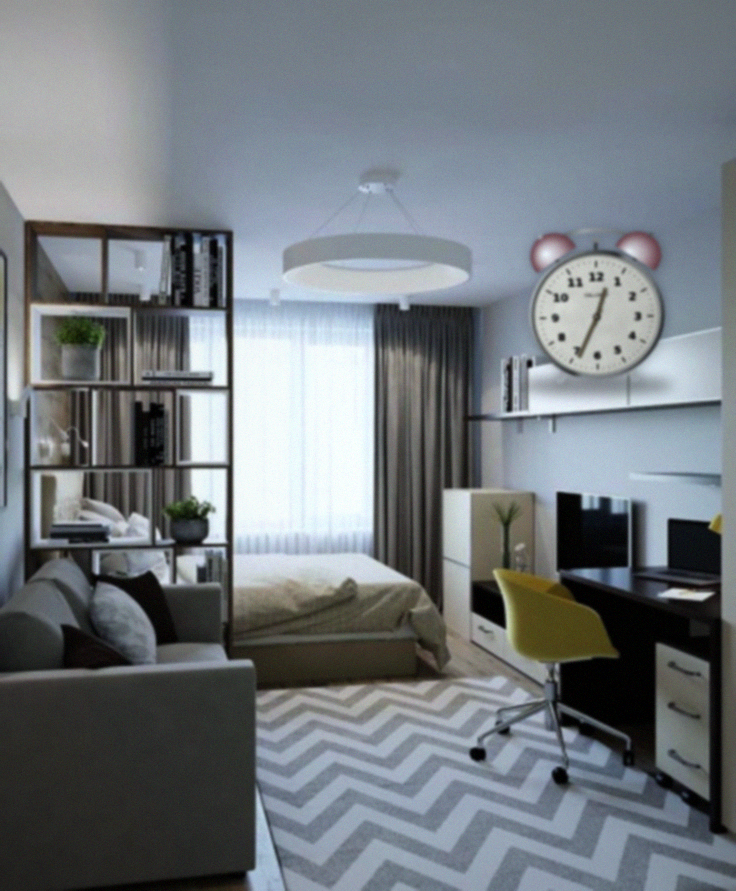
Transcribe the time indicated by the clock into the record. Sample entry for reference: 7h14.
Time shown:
12h34
